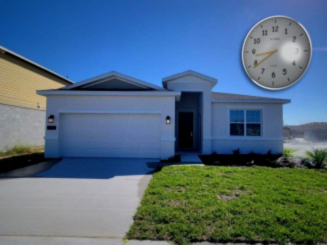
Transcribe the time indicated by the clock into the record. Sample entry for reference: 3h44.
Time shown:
8h39
